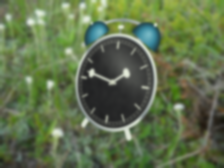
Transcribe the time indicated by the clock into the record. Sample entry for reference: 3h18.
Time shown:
1h47
